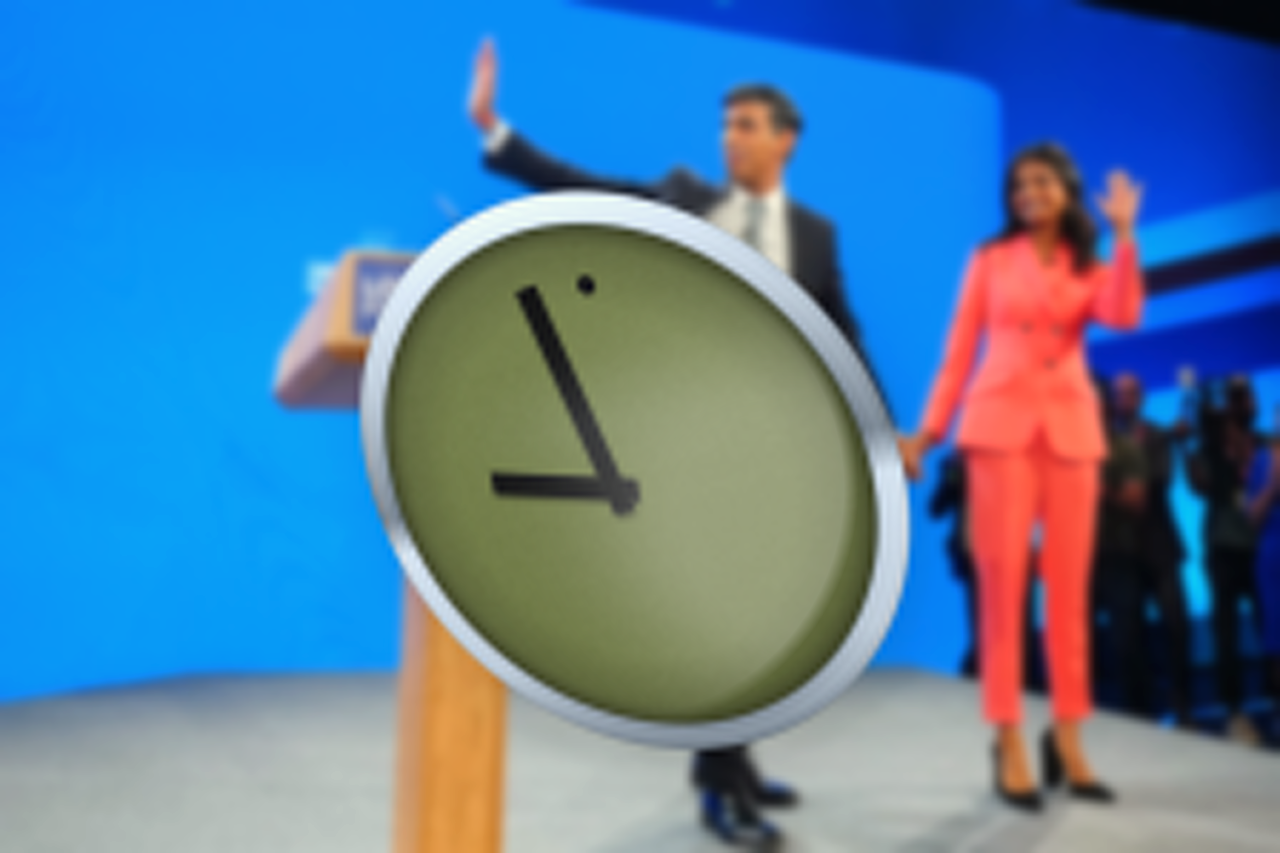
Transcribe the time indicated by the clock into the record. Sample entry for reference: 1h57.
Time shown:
8h57
